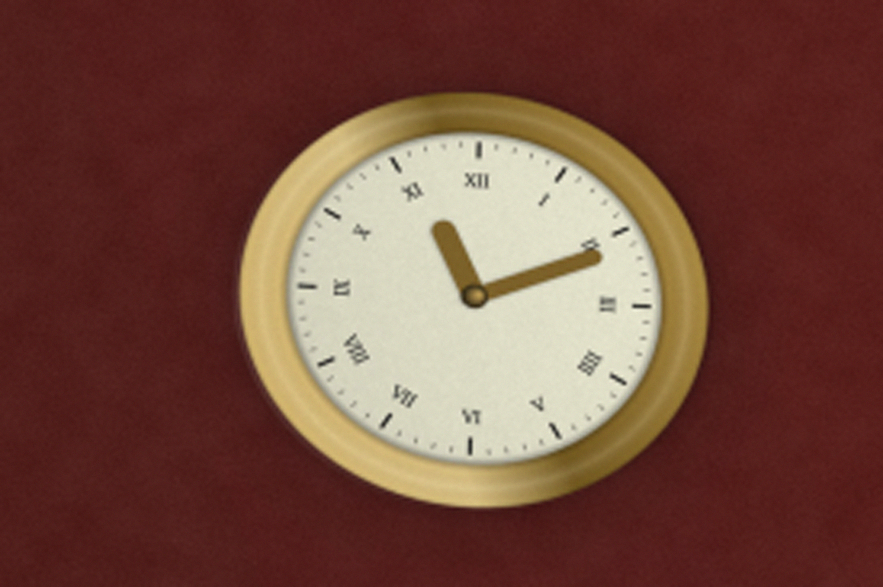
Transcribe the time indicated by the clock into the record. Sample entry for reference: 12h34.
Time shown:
11h11
